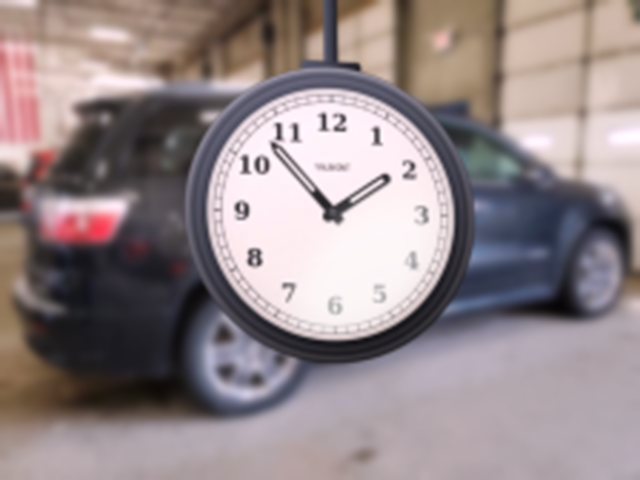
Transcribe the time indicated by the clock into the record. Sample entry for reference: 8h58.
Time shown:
1h53
